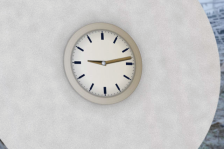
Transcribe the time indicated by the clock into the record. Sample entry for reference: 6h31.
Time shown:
9h13
